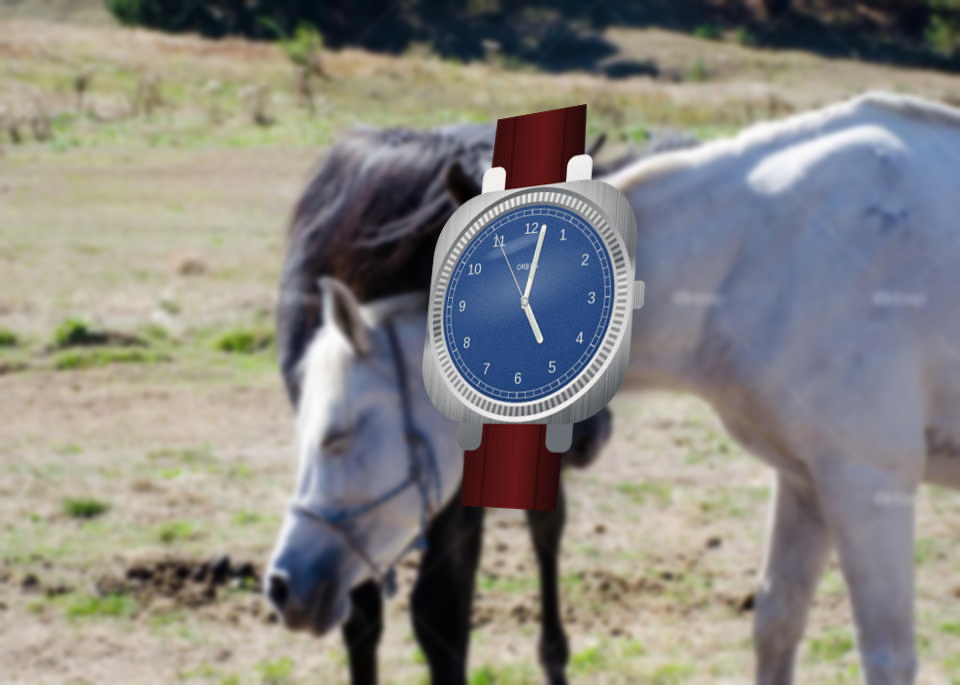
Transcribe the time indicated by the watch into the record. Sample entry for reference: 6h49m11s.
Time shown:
5h01m55s
